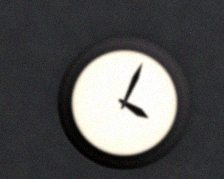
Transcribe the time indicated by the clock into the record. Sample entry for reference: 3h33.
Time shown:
4h04
